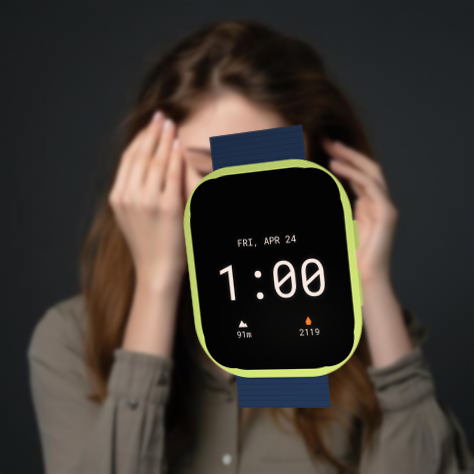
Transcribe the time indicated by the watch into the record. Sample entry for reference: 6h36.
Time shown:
1h00
